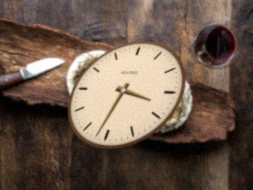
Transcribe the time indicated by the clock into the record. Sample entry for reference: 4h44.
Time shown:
3h32
